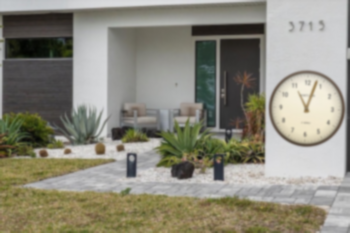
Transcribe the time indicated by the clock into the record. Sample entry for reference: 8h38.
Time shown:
11h03
